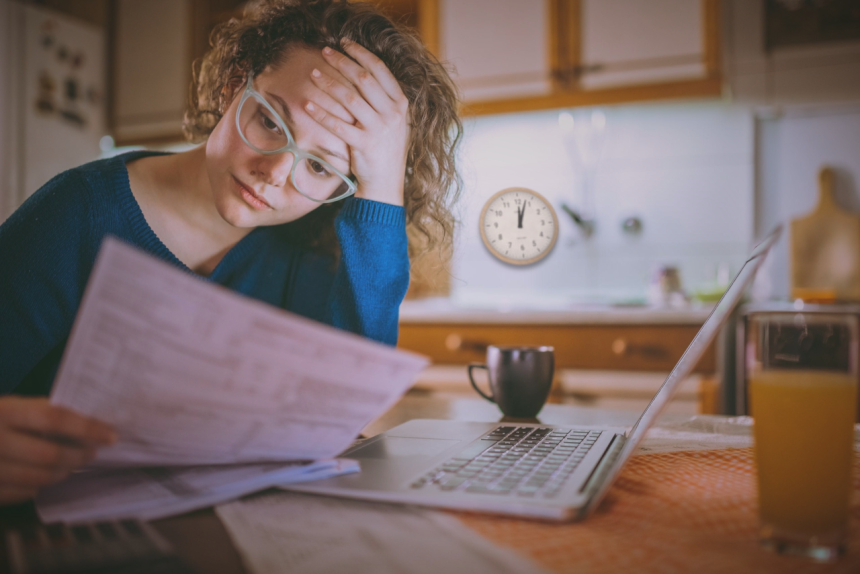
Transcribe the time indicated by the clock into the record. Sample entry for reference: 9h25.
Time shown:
12h03
